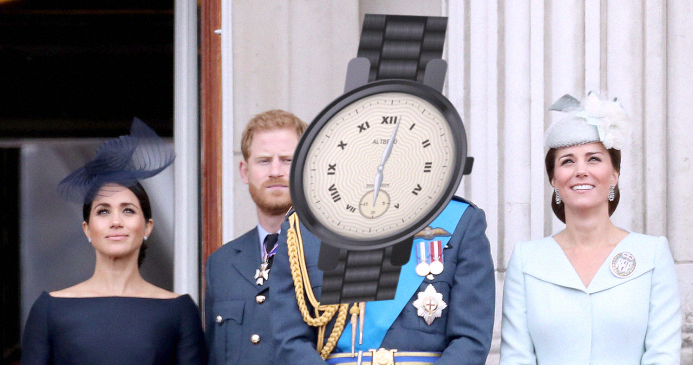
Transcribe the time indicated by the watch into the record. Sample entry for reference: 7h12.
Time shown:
6h02
